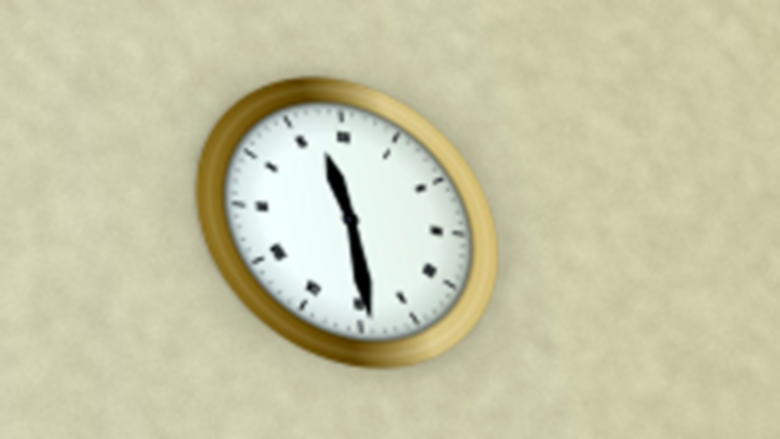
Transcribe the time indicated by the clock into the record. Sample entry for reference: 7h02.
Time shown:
11h29
